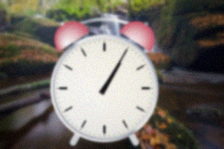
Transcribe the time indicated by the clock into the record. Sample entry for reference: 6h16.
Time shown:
1h05
